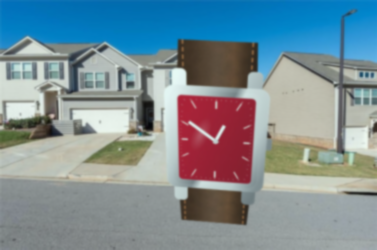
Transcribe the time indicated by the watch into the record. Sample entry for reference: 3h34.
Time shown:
12h51
